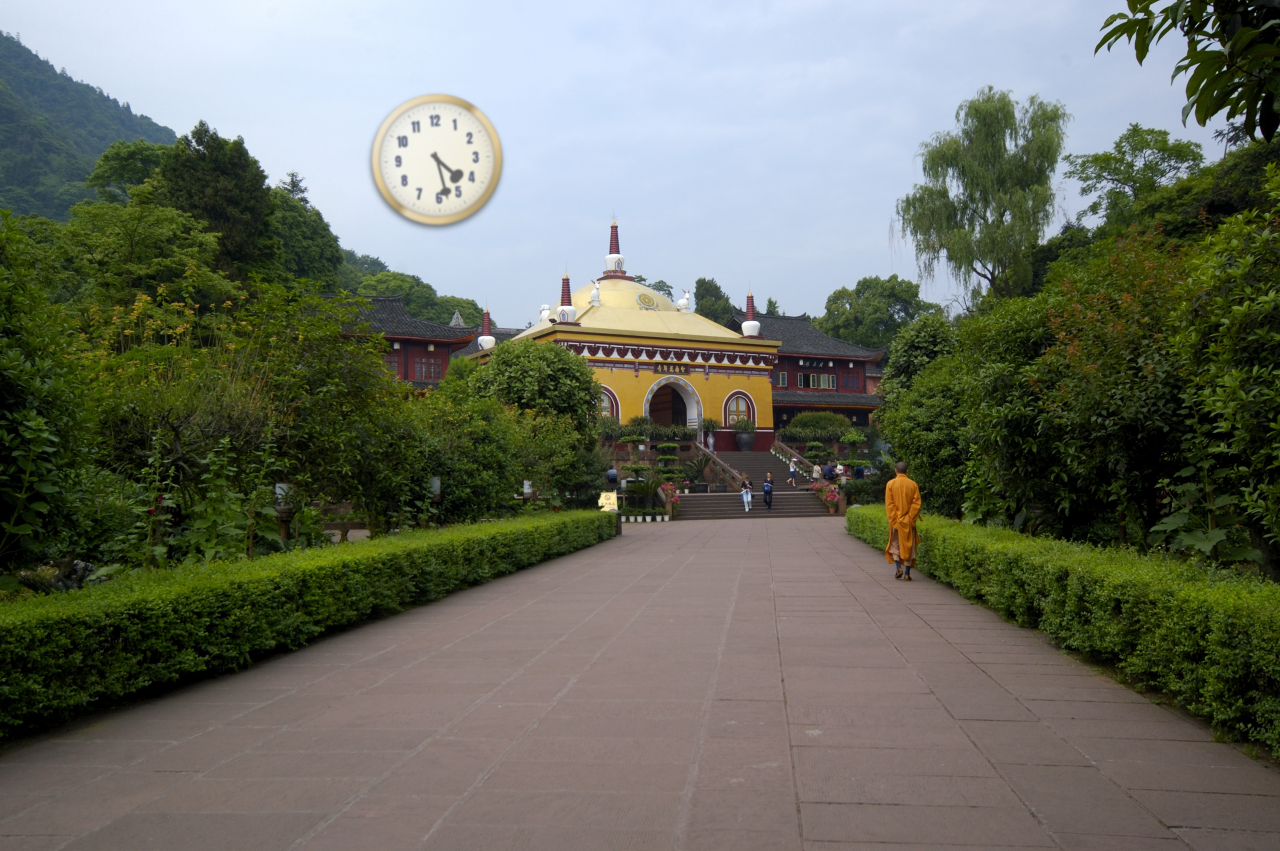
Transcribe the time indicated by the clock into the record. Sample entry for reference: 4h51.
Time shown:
4h28
